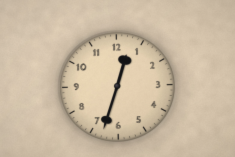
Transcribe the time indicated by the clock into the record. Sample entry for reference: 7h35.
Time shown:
12h33
